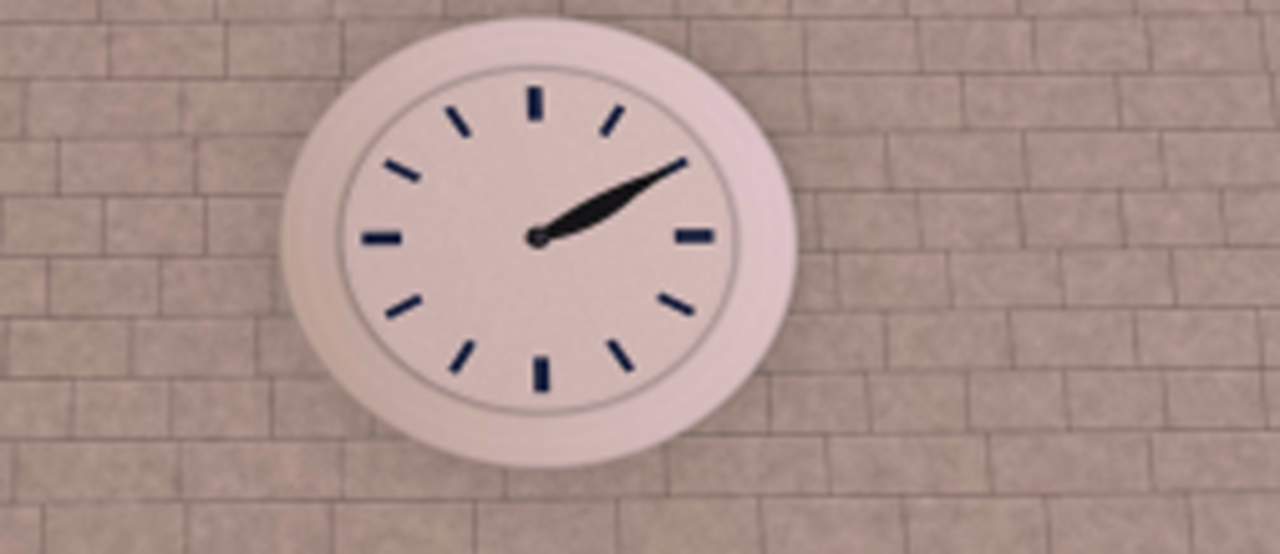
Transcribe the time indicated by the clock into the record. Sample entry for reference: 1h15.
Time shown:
2h10
